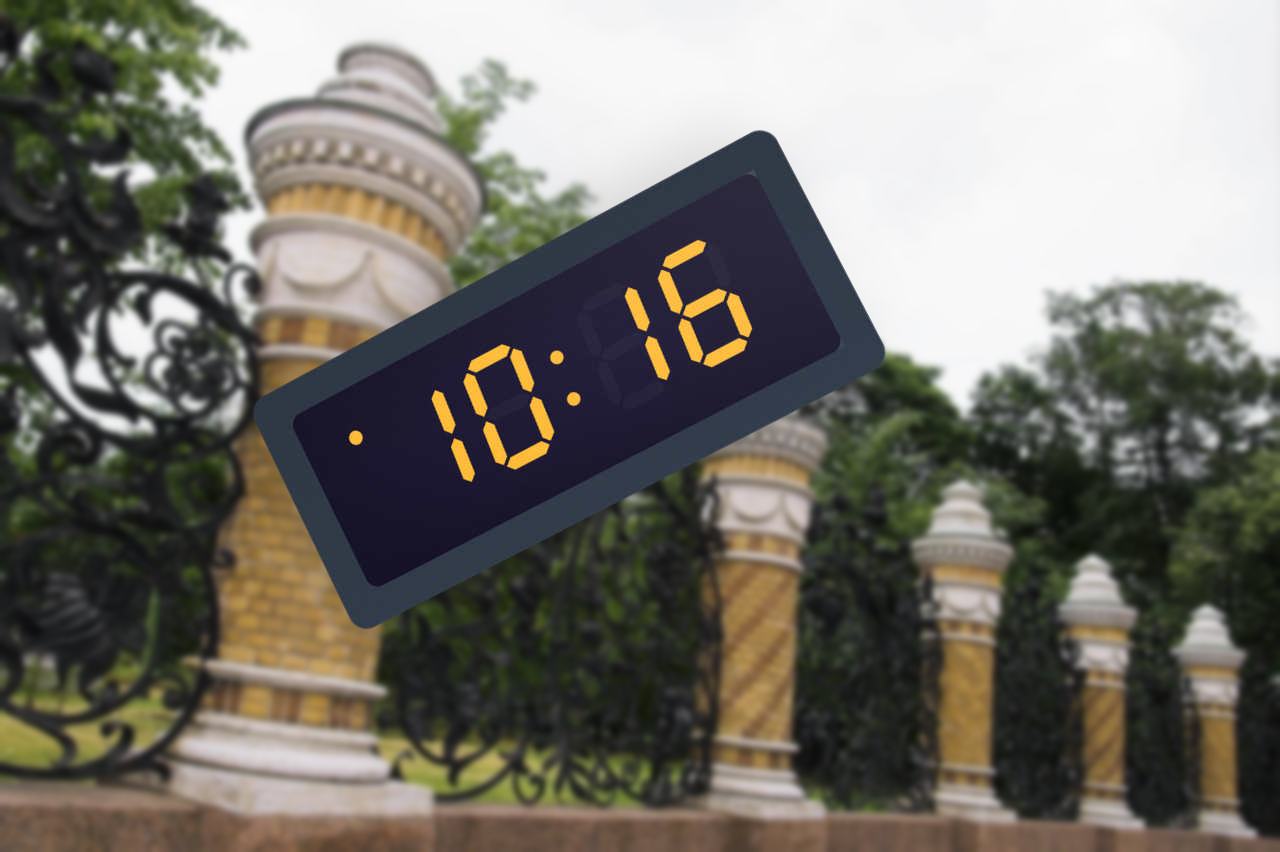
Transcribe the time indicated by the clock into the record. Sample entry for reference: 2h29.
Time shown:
10h16
